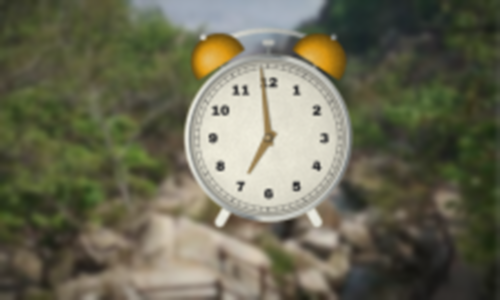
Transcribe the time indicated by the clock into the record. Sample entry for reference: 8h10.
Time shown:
6h59
